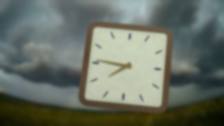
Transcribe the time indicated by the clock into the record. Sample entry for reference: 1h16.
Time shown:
7h46
